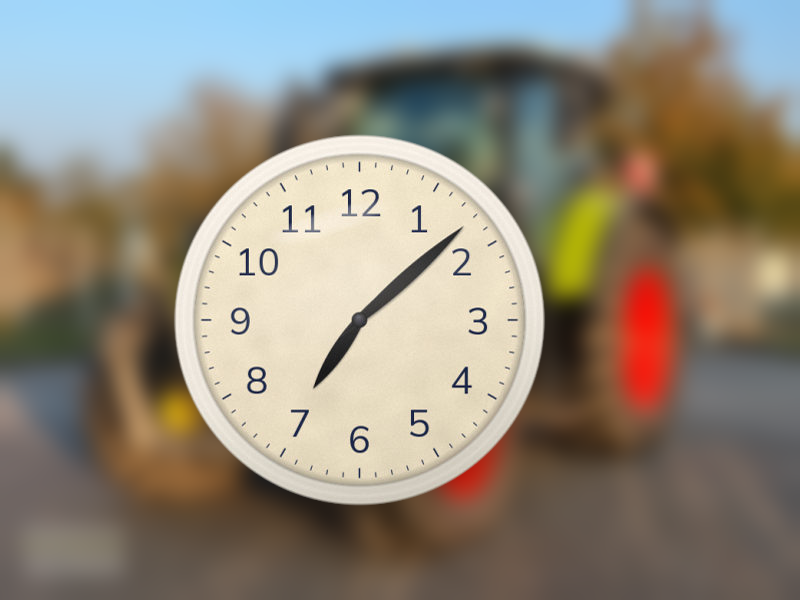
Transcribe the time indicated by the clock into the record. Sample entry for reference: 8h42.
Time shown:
7h08
